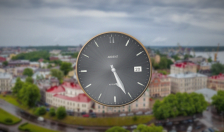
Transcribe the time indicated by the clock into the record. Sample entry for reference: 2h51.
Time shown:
5h26
